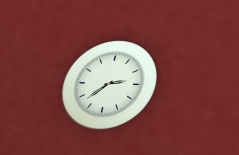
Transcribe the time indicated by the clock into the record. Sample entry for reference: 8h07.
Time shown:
2h38
